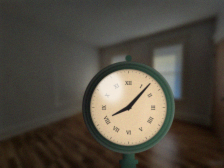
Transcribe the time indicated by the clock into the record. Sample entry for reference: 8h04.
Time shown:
8h07
